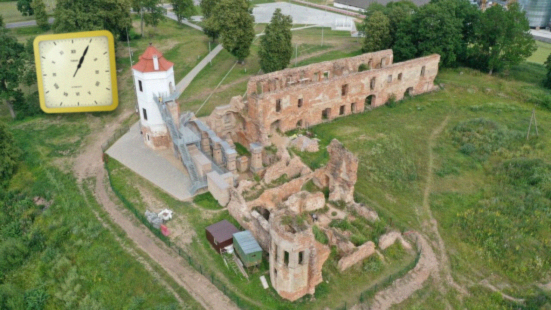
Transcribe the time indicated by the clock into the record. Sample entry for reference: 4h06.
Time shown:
1h05
